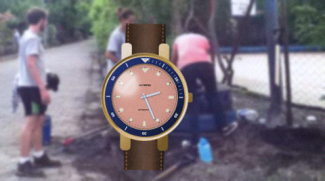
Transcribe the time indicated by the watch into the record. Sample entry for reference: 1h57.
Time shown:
2h26
